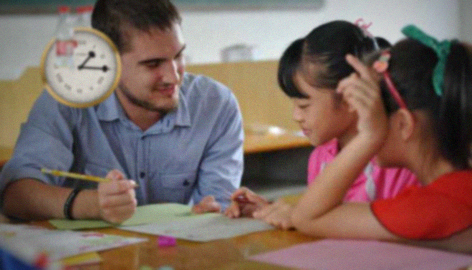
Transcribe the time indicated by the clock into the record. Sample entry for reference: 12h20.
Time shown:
1h15
